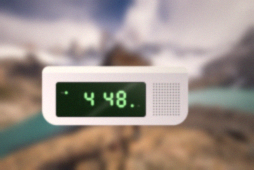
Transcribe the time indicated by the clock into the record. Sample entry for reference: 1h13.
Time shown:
4h48
